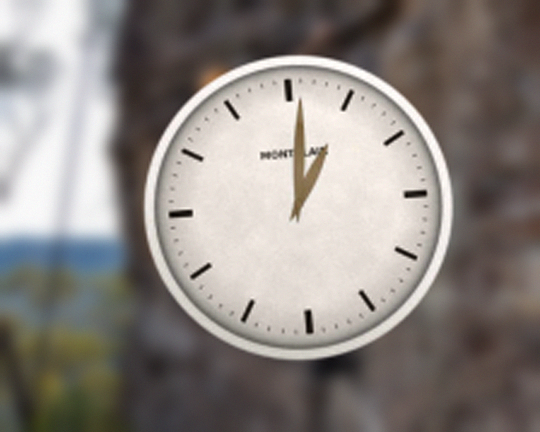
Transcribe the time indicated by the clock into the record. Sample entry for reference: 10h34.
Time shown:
1h01
